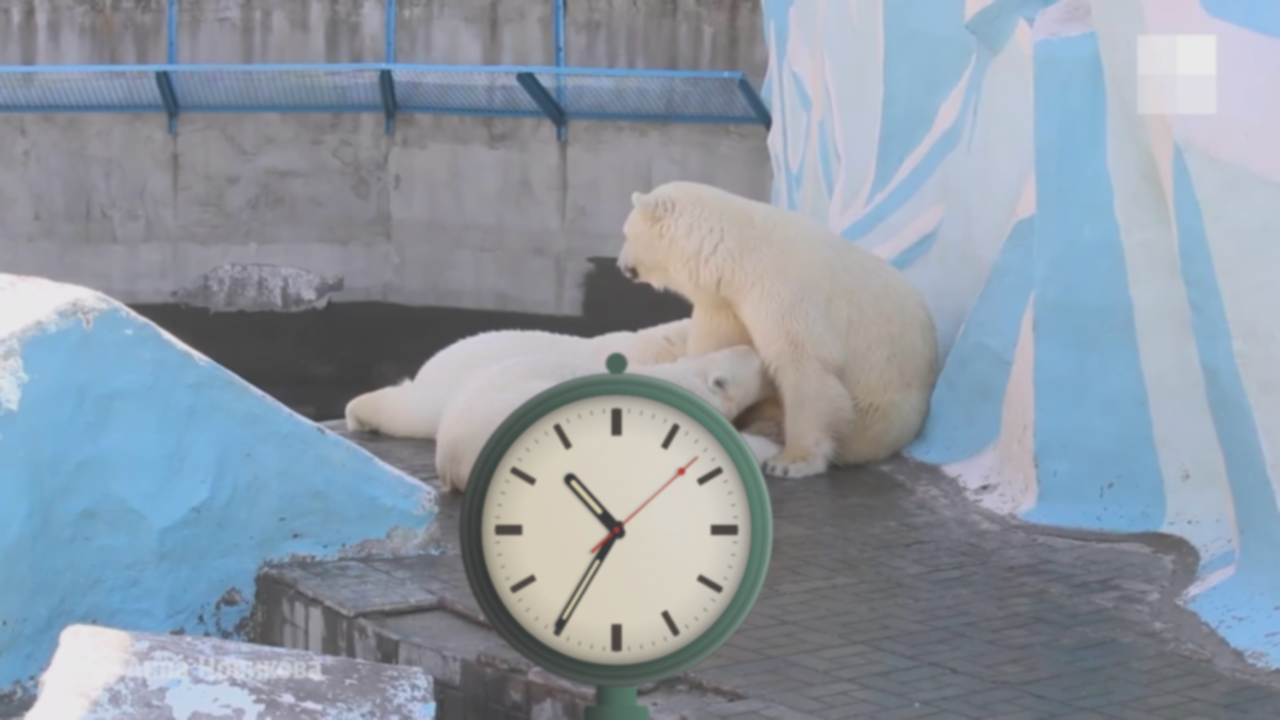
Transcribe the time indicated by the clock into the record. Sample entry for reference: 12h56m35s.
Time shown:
10h35m08s
